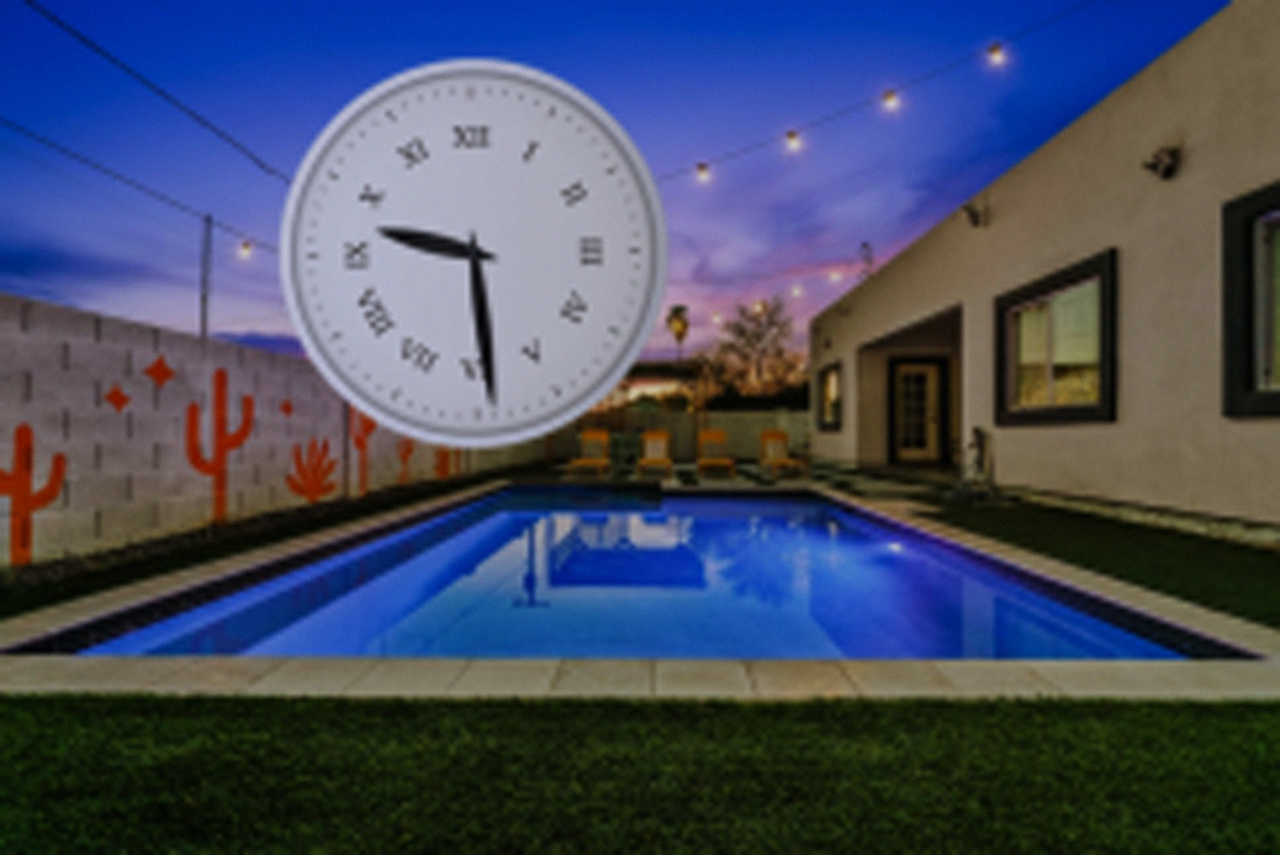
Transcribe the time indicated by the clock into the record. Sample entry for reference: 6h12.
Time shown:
9h29
